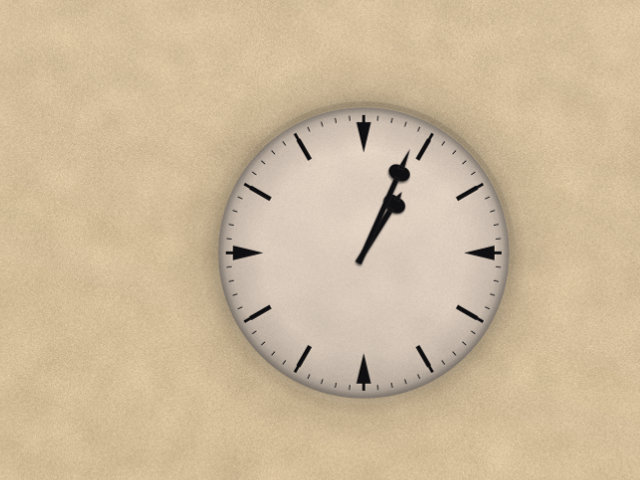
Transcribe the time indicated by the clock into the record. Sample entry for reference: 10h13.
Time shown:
1h04
